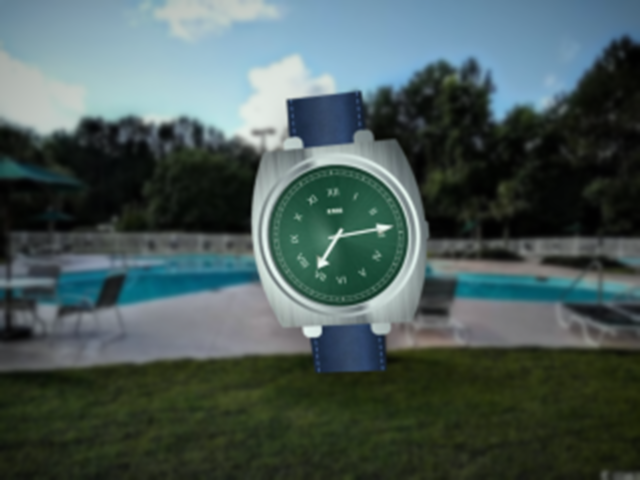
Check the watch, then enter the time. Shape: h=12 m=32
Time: h=7 m=14
